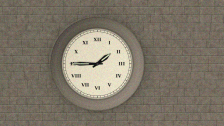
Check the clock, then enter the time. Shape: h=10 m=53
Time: h=1 m=45
